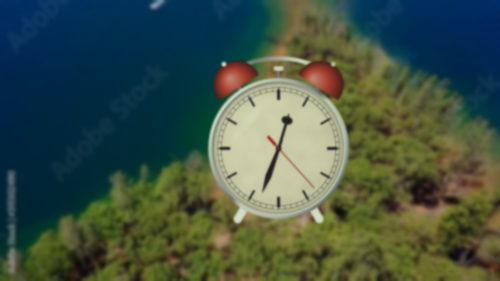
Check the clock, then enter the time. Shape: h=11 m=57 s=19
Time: h=12 m=33 s=23
